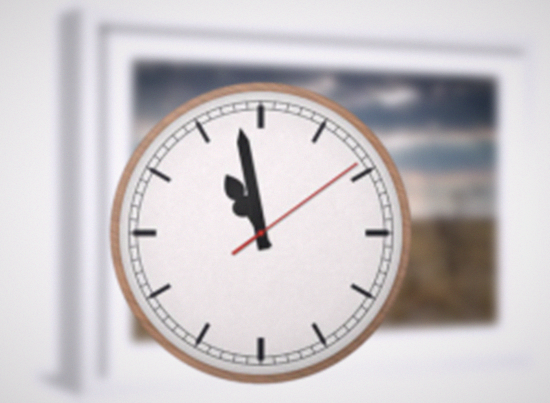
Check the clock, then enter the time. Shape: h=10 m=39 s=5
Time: h=10 m=58 s=9
